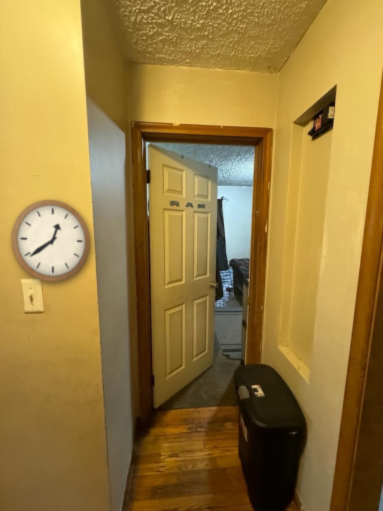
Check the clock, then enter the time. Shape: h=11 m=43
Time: h=12 m=39
